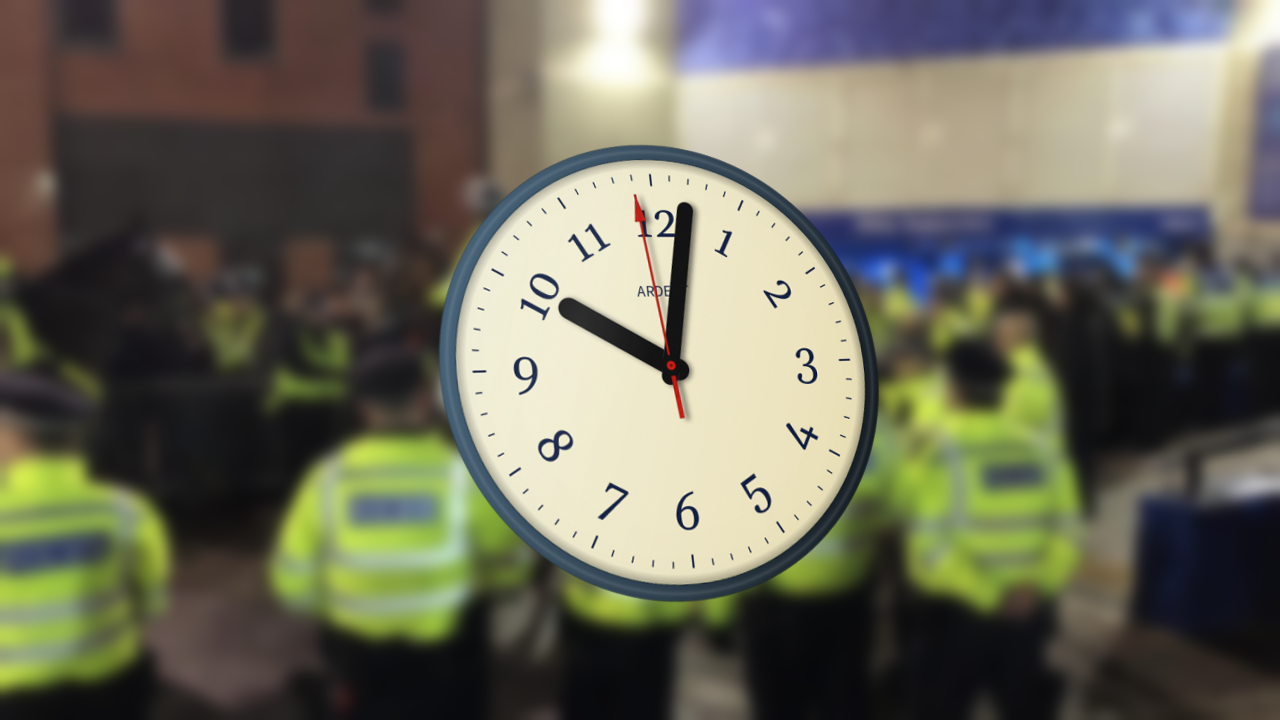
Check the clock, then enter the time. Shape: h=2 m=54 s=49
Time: h=10 m=1 s=59
